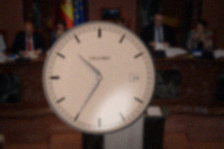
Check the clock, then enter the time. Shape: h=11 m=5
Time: h=10 m=35
